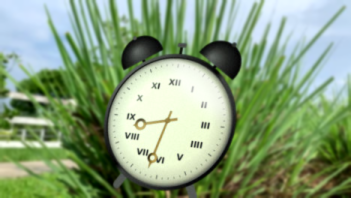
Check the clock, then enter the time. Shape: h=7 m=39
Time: h=8 m=32
